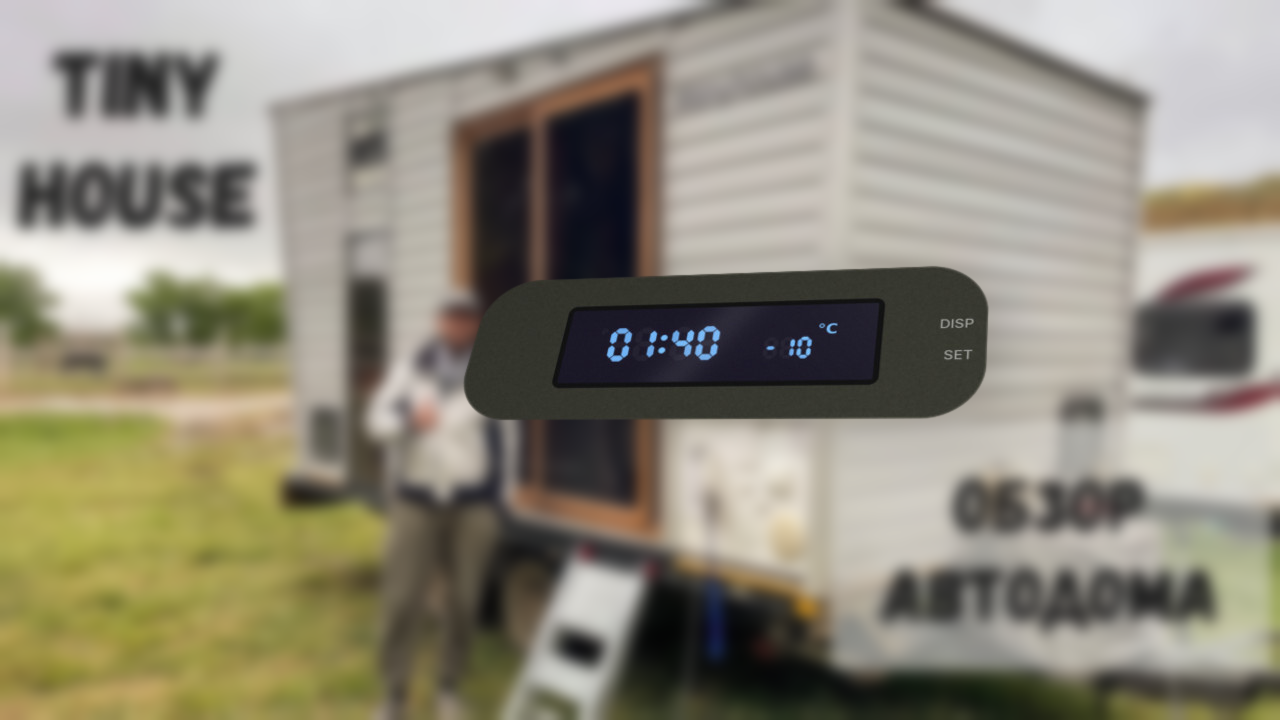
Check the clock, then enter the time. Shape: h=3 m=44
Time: h=1 m=40
